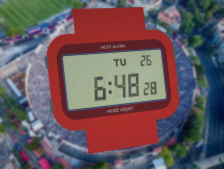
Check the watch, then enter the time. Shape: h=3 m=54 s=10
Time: h=6 m=48 s=28
